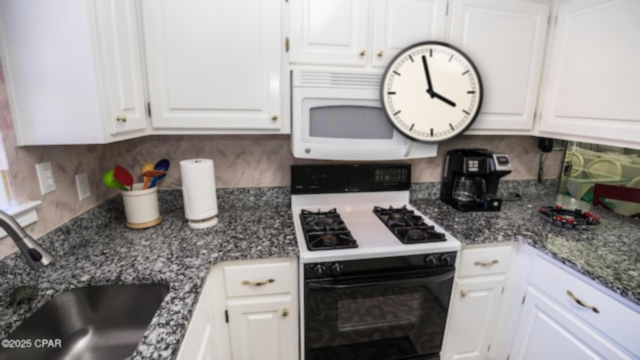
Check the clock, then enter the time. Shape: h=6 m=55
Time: h=3 m=58
